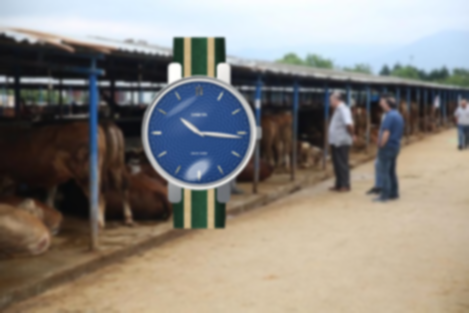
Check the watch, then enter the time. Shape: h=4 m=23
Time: h=10 m=16
